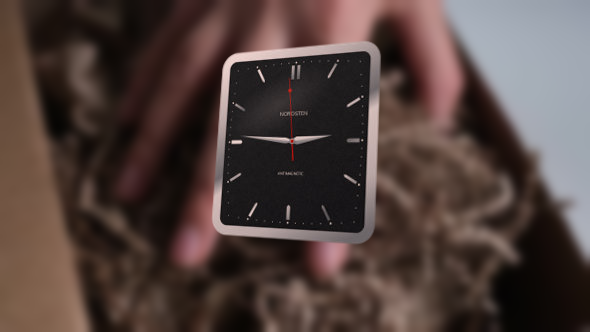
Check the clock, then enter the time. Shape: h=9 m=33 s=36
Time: h=2 m=45 s=59
